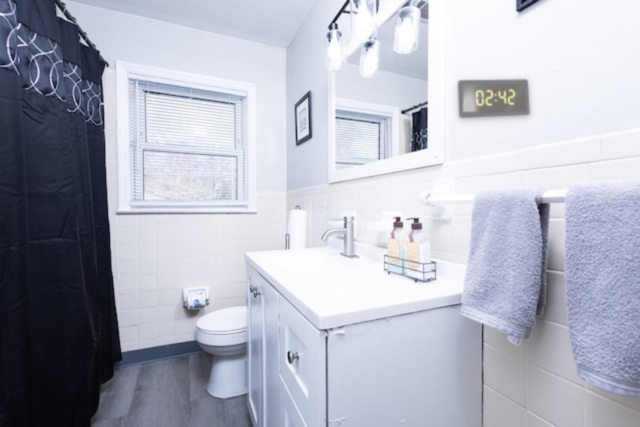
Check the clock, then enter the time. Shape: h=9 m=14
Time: h=2 m=42
